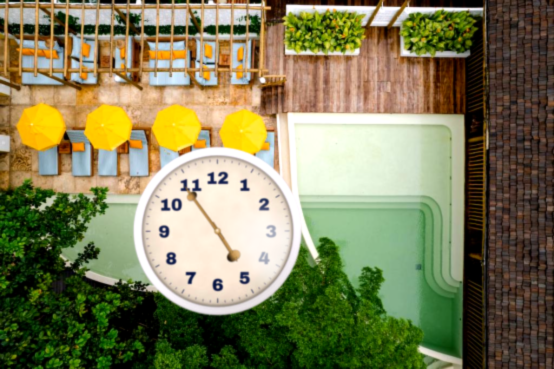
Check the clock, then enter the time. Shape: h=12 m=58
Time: h=4 m=54
